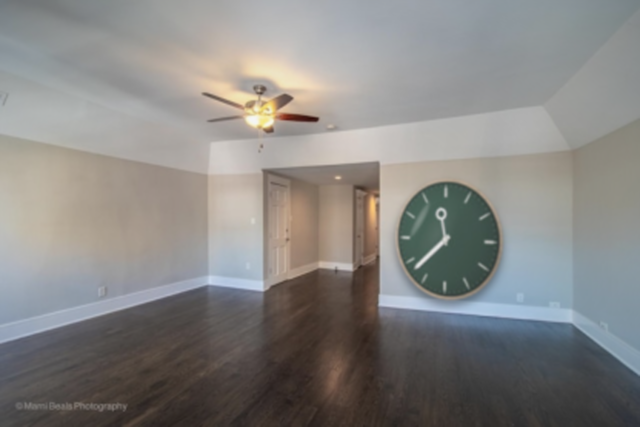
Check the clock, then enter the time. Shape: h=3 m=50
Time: h=11 m=38
